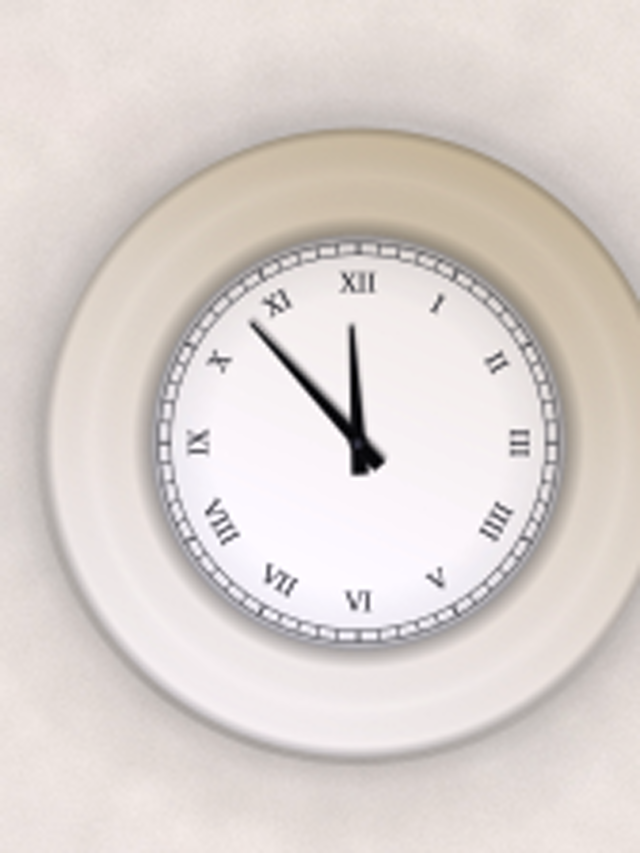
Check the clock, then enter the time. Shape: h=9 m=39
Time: h=11 m=53
